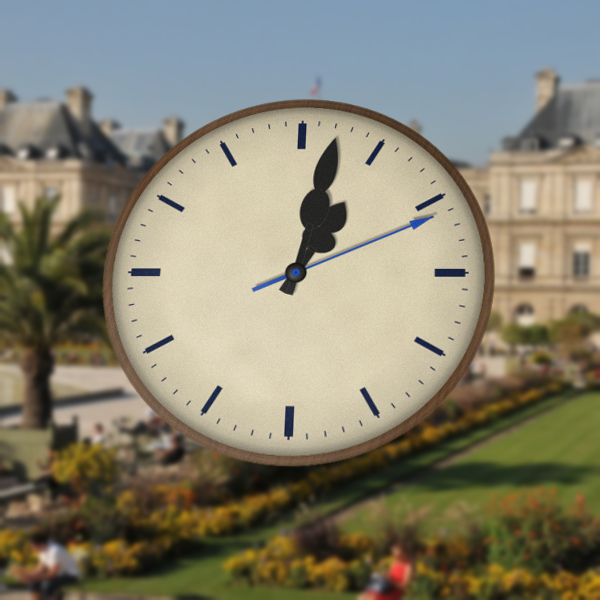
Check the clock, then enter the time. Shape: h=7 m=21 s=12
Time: h=1 m=2 s=11
